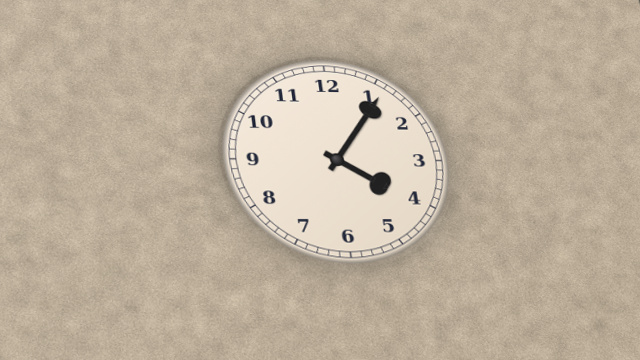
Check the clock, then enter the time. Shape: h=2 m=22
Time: h=4 m=6
